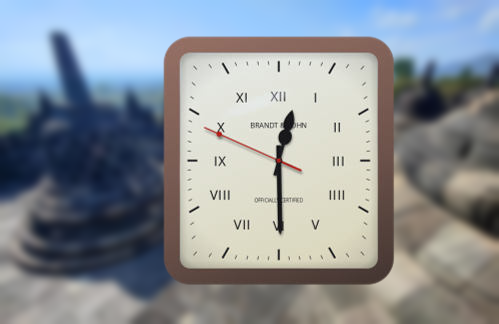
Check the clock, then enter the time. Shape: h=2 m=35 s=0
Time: h=12 m=29 s=49
